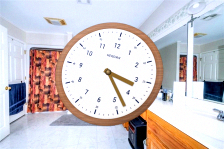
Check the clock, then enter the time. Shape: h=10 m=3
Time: h=3 m=23
